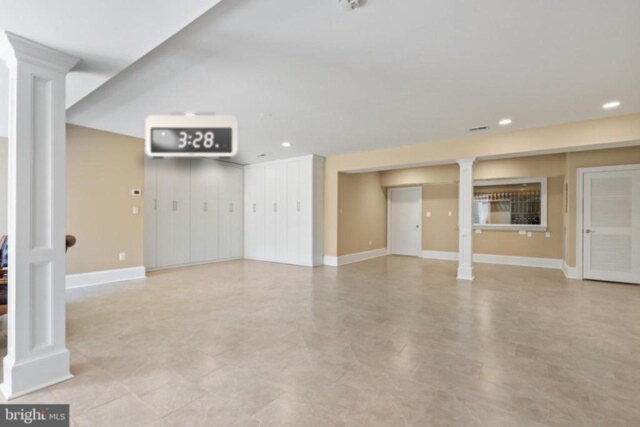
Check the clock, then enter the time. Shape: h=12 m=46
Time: h=3 m=28
